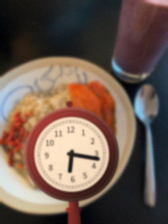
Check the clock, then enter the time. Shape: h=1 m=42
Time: h=6 m=17
